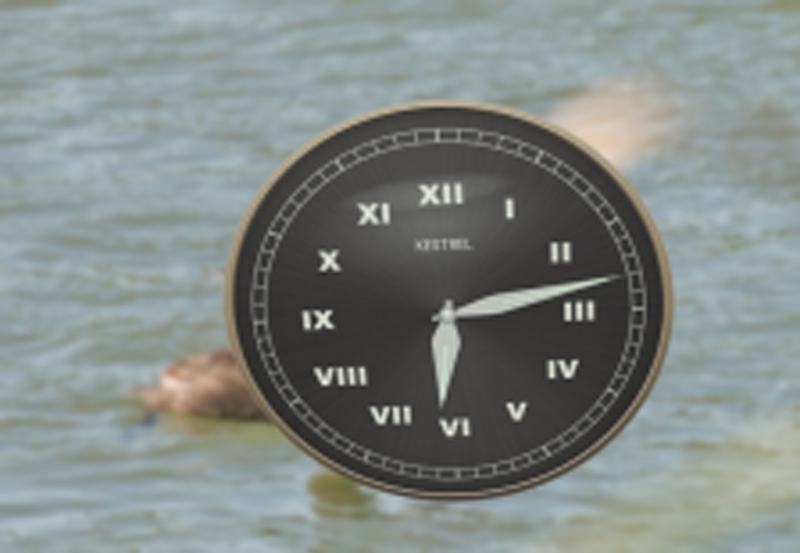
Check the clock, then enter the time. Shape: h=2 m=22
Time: h=6 m=13
